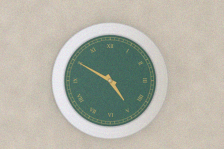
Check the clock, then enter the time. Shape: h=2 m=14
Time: h=4 m=50
